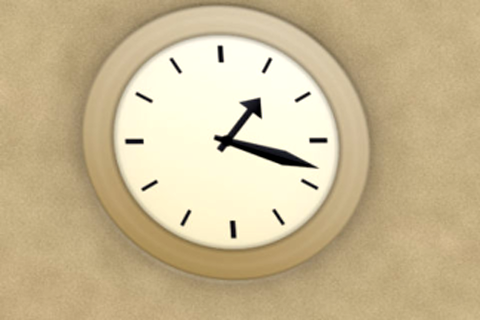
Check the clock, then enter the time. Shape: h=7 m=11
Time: h=1 m=18
